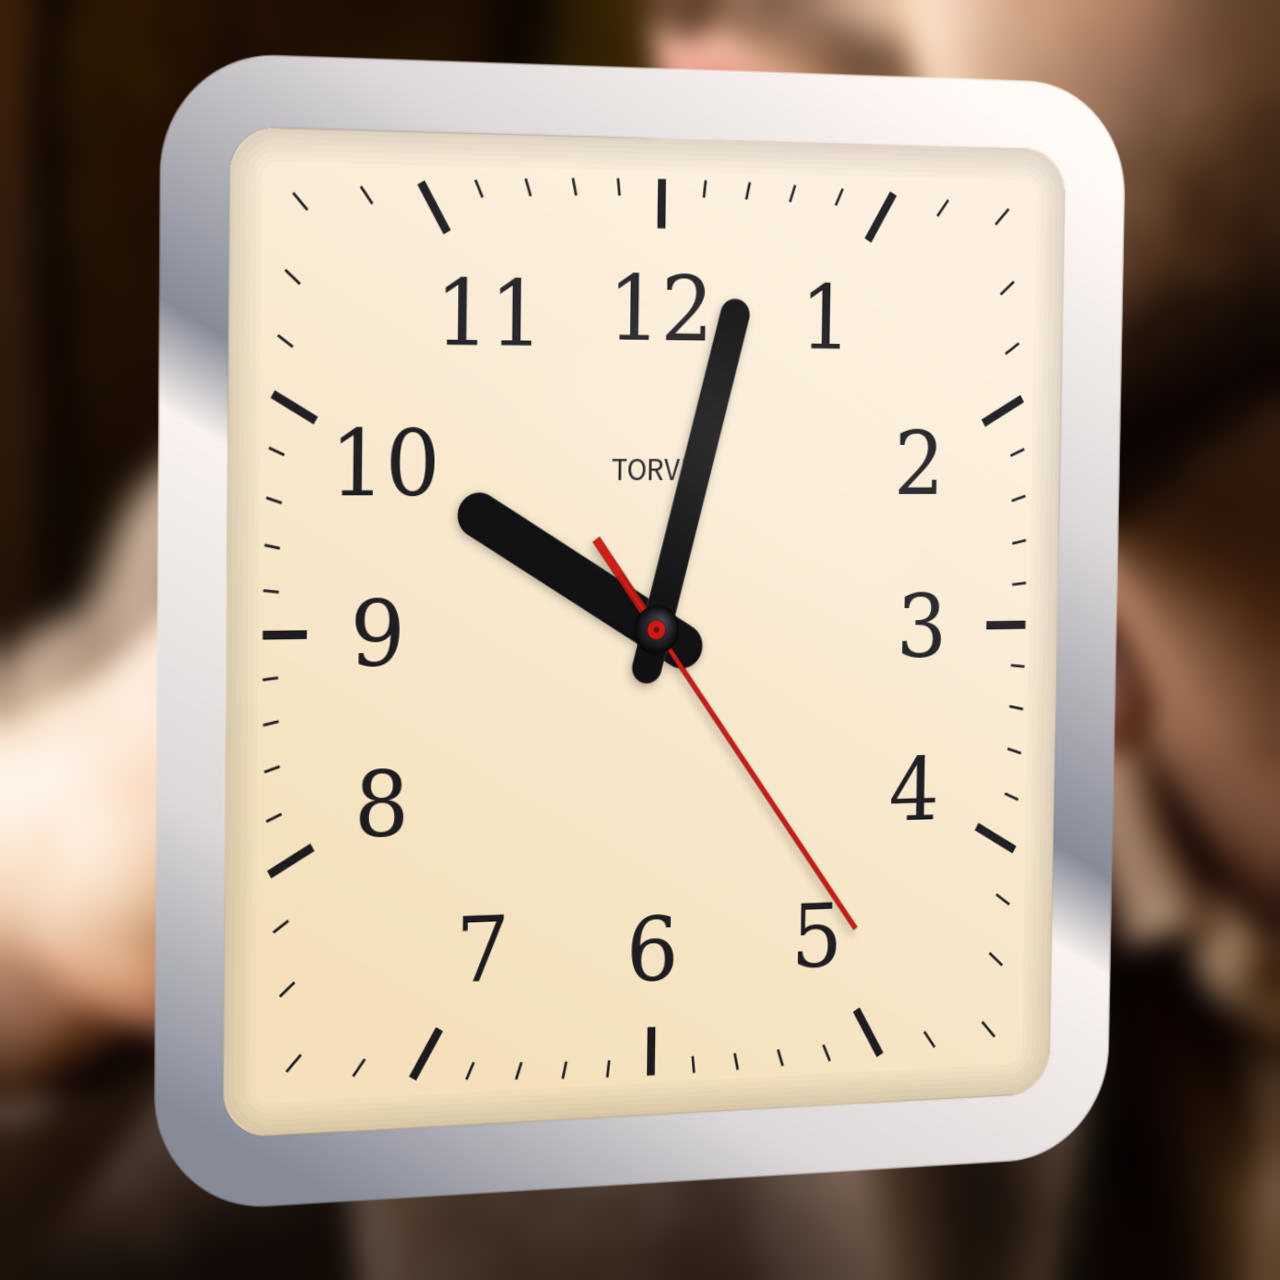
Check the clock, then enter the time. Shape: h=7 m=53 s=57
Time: h=10 m=2 s=24
